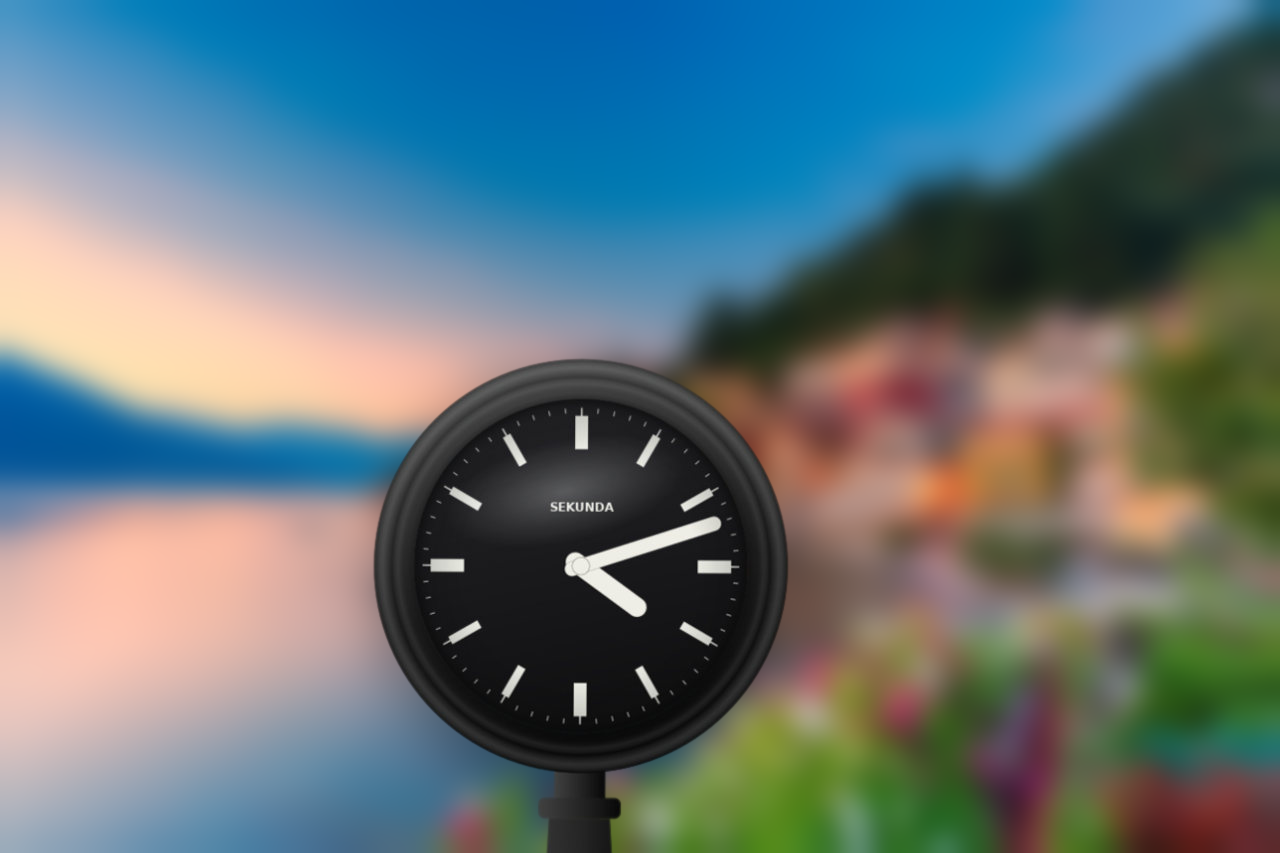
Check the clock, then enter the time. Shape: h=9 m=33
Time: h=4 m=12
